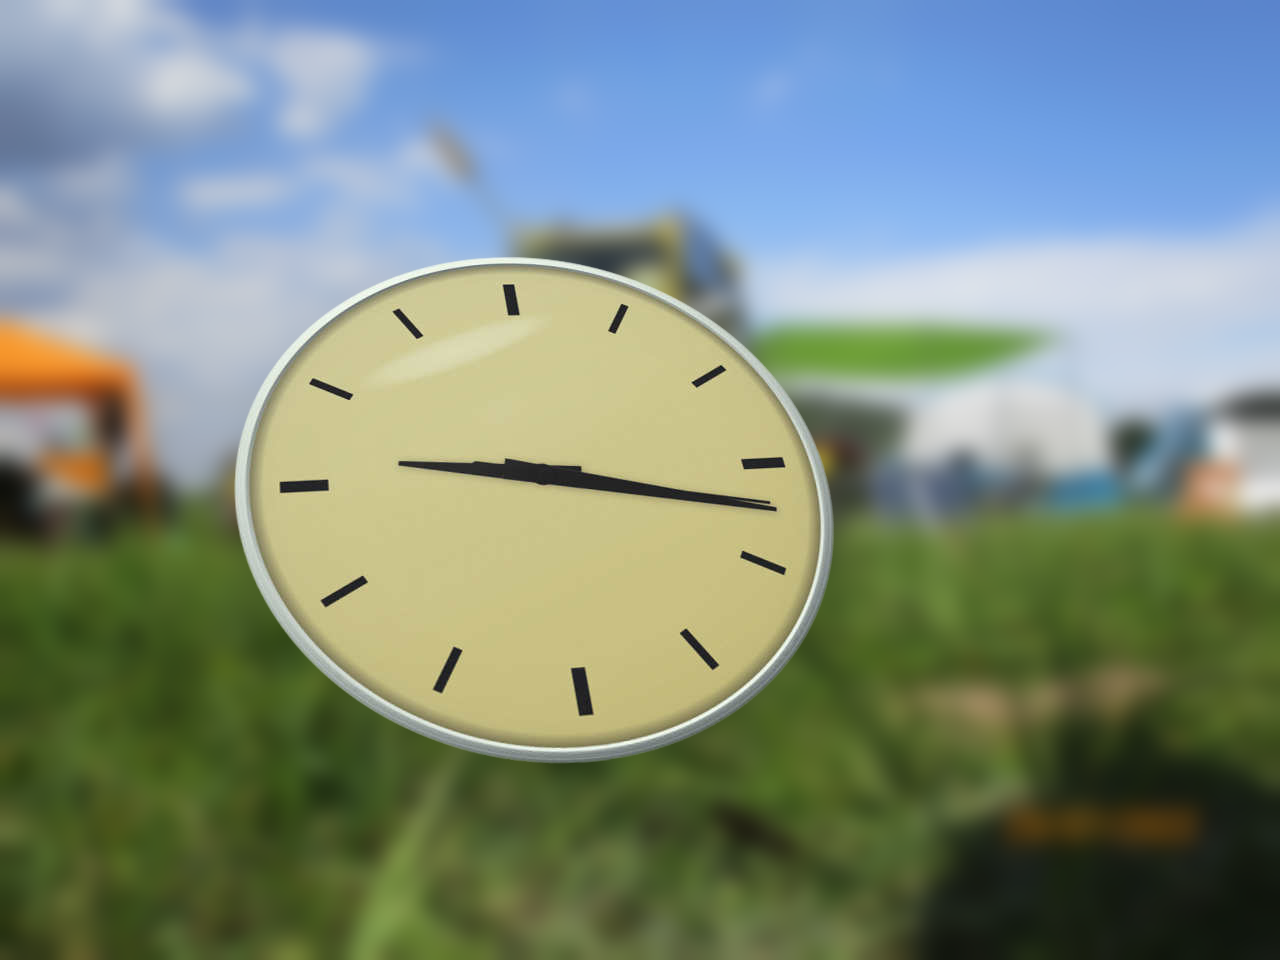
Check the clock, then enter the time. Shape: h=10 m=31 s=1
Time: h=9 m=17 s=17
